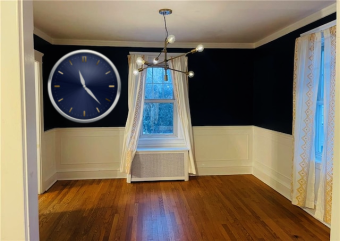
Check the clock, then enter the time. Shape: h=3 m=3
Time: h=11 m=23
